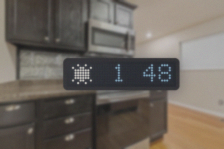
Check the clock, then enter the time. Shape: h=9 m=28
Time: h=1 m=48
